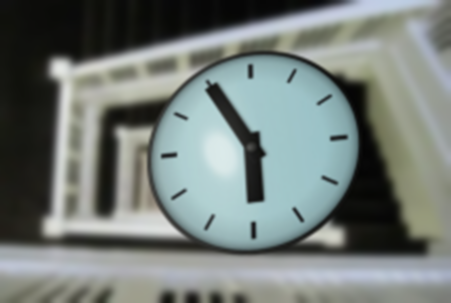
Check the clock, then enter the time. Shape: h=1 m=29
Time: h=5 m=55
